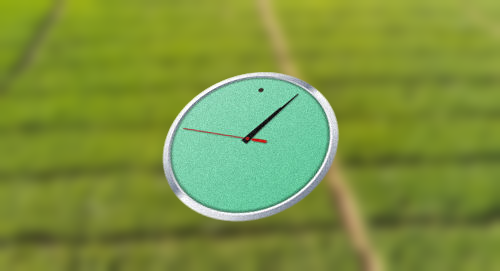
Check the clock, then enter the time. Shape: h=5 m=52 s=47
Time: h=1 m=5 s=46
